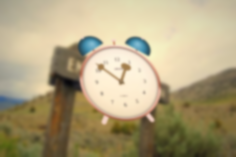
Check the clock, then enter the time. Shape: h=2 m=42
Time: h=12 m=52
